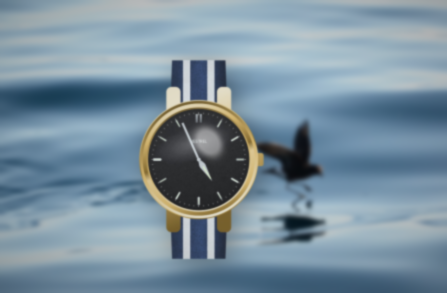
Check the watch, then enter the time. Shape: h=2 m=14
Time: h=4 m=56
